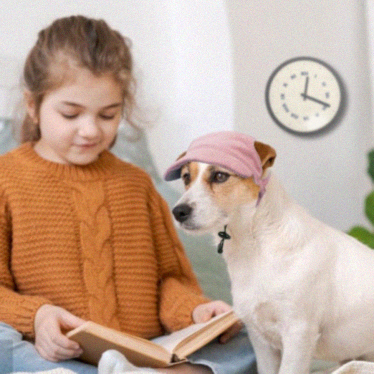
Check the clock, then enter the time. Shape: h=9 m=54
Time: h=12 m=19
